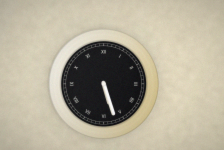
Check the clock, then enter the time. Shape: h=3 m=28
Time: h=5 m=27
